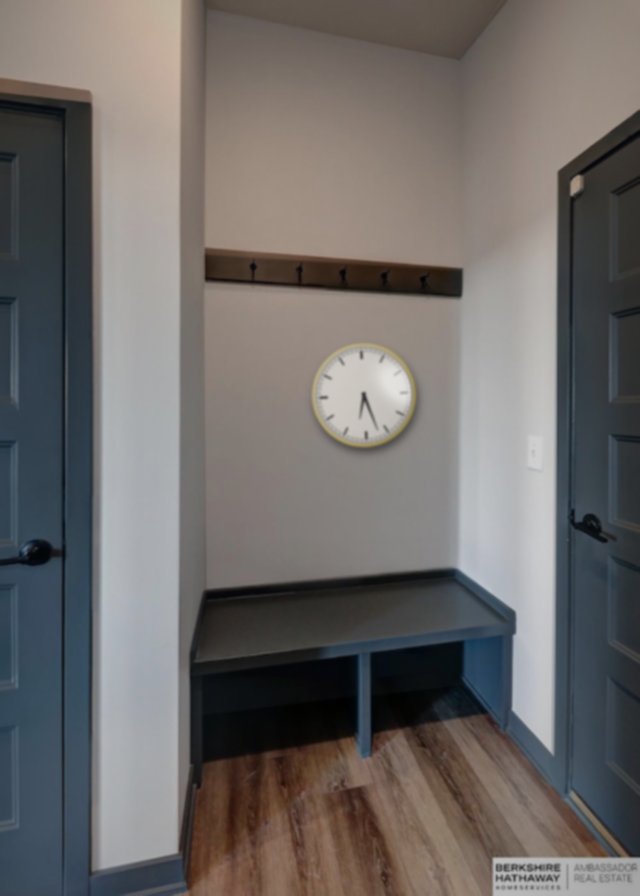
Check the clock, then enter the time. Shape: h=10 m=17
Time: h=6 m=27
